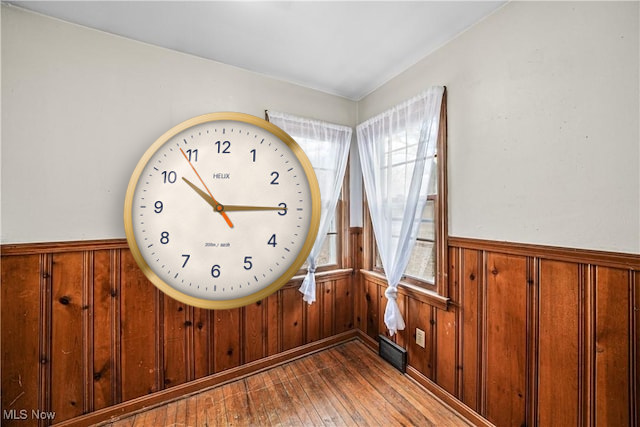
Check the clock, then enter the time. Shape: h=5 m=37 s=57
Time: h=10 m=14 s=54
